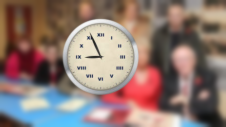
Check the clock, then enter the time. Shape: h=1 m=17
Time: h=8 m=56
